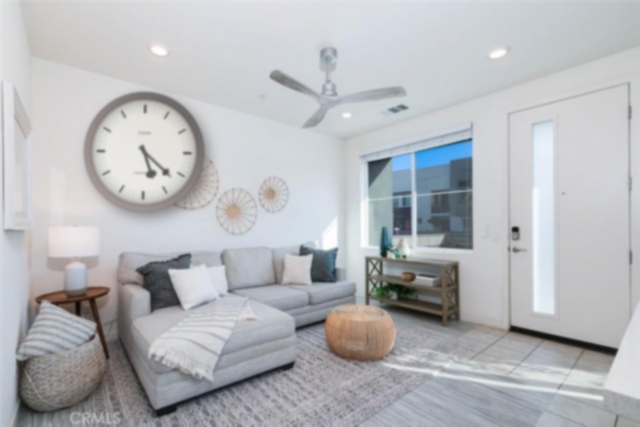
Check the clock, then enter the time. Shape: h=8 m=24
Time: h=5 m=22
